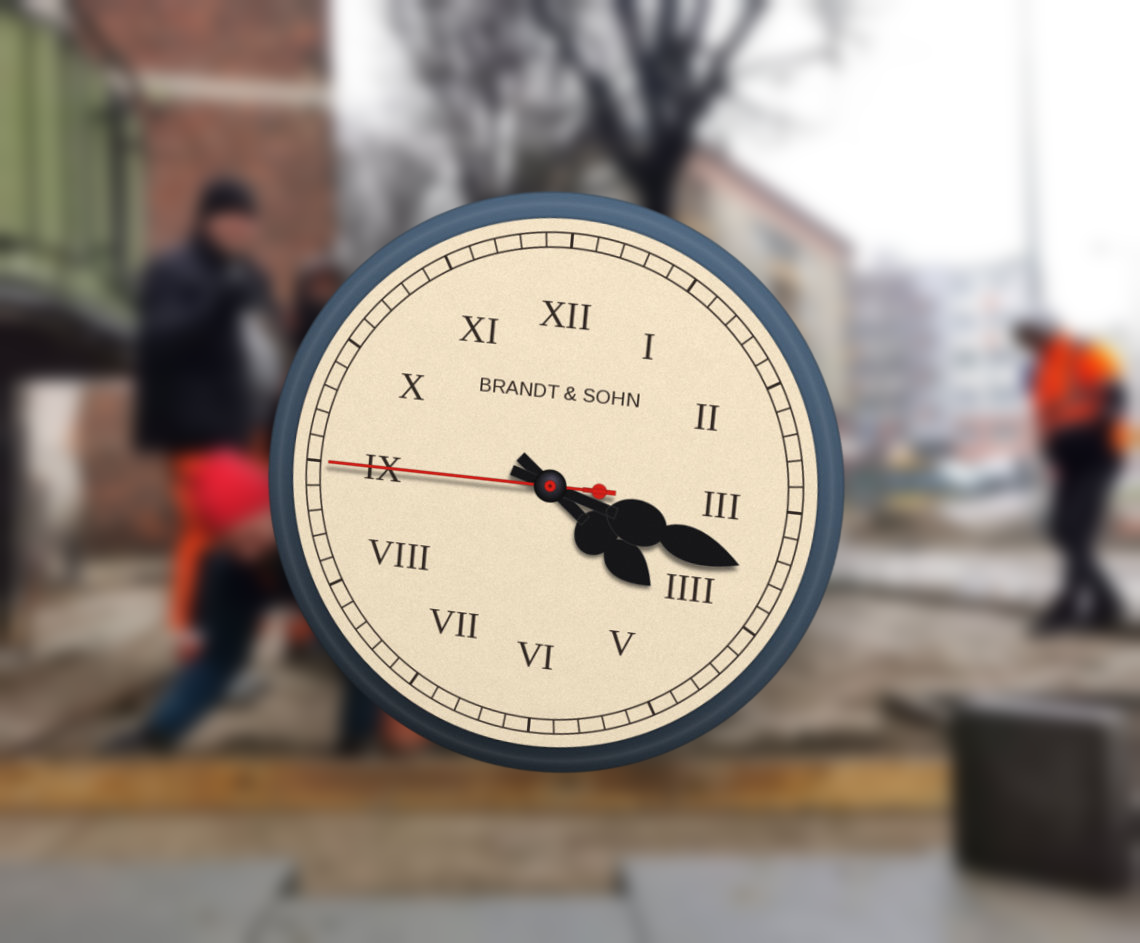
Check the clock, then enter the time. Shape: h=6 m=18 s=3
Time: h=4 m=17 s=45
